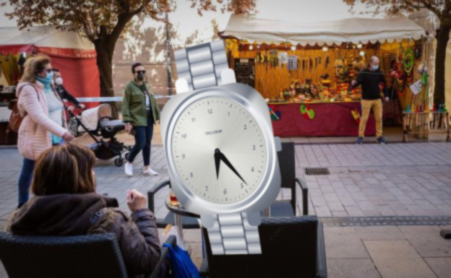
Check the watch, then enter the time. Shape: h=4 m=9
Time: h=6 m=24
